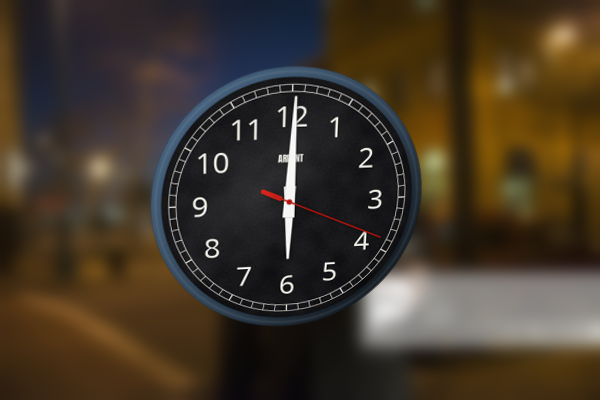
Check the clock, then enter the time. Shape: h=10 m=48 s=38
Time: h=6 m=0 s=19
